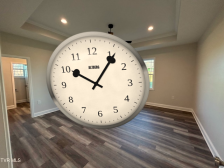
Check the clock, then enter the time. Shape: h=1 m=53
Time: h=10 m=6
